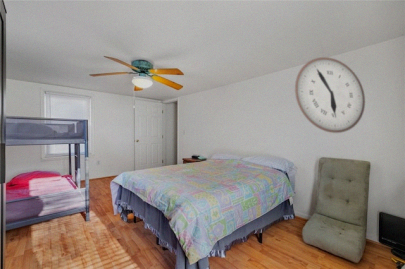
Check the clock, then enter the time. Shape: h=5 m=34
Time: h=5 m=55
